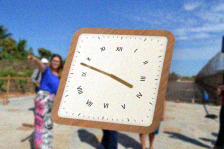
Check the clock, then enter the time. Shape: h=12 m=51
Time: h=3 m=48
